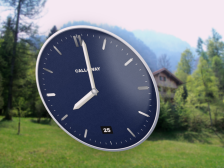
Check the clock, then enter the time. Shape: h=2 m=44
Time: h=8 m=1
